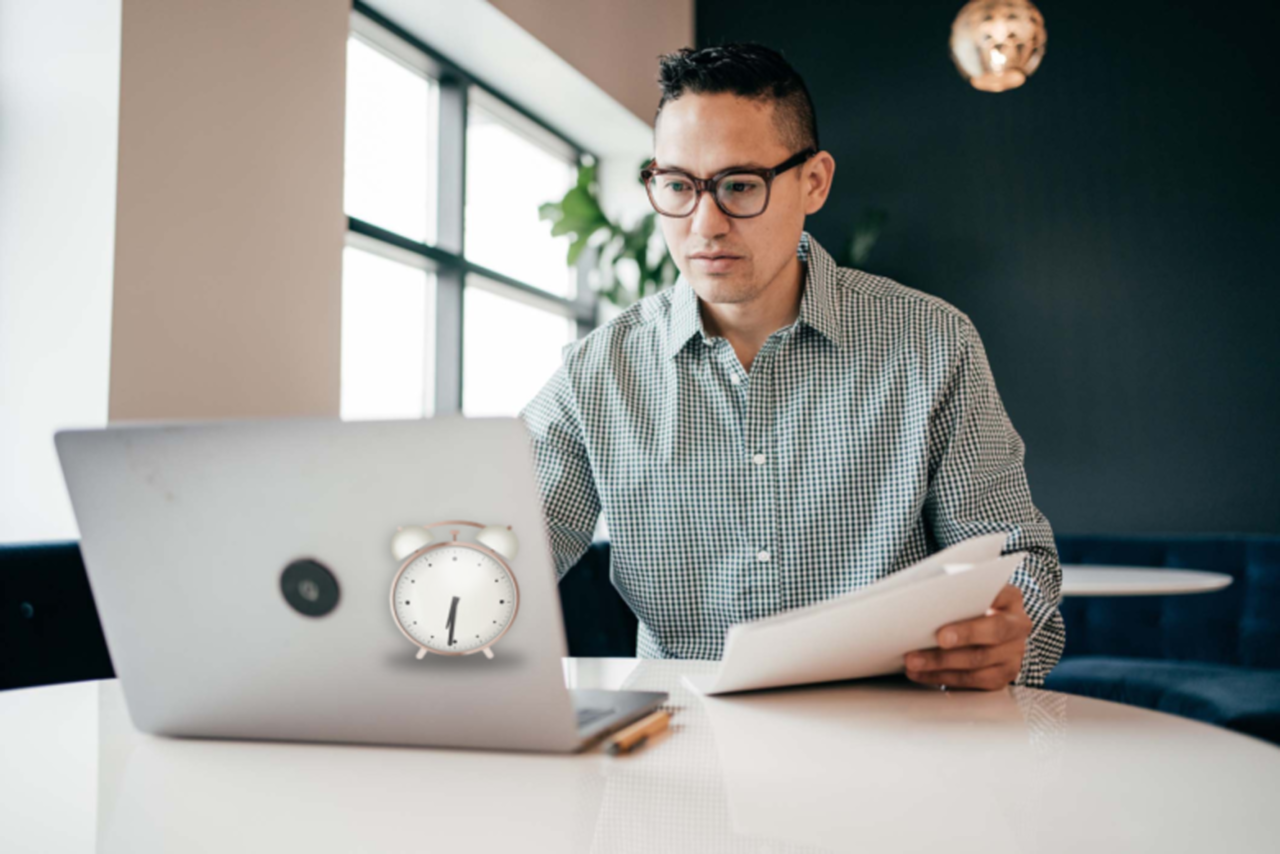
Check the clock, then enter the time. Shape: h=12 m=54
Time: h=6 m=31
